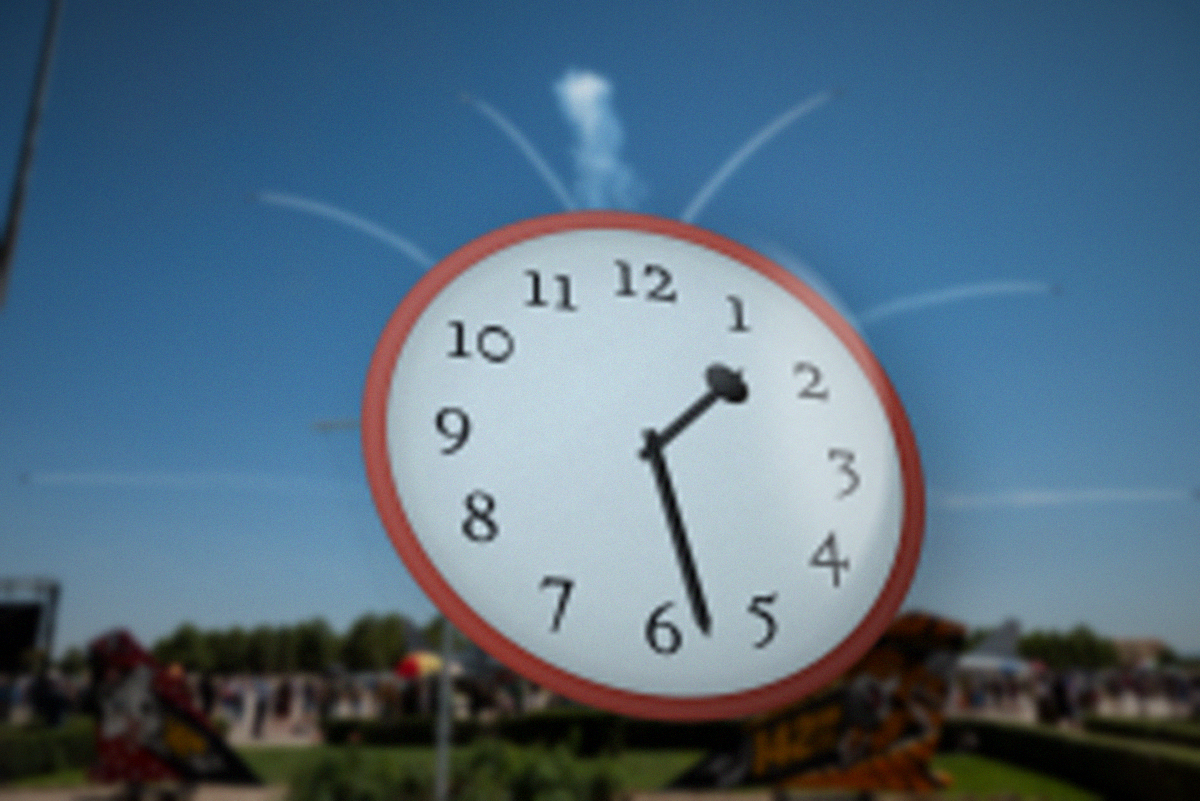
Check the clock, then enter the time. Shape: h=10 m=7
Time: h=1 m=28
